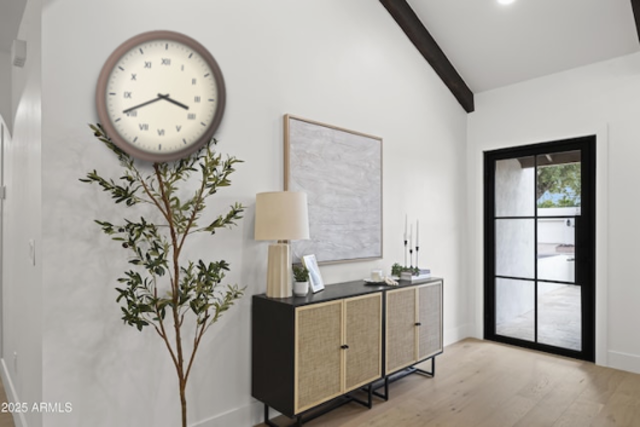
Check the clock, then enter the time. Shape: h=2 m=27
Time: h=3 m=41
